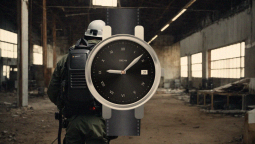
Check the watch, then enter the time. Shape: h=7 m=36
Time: h=9 m=8
